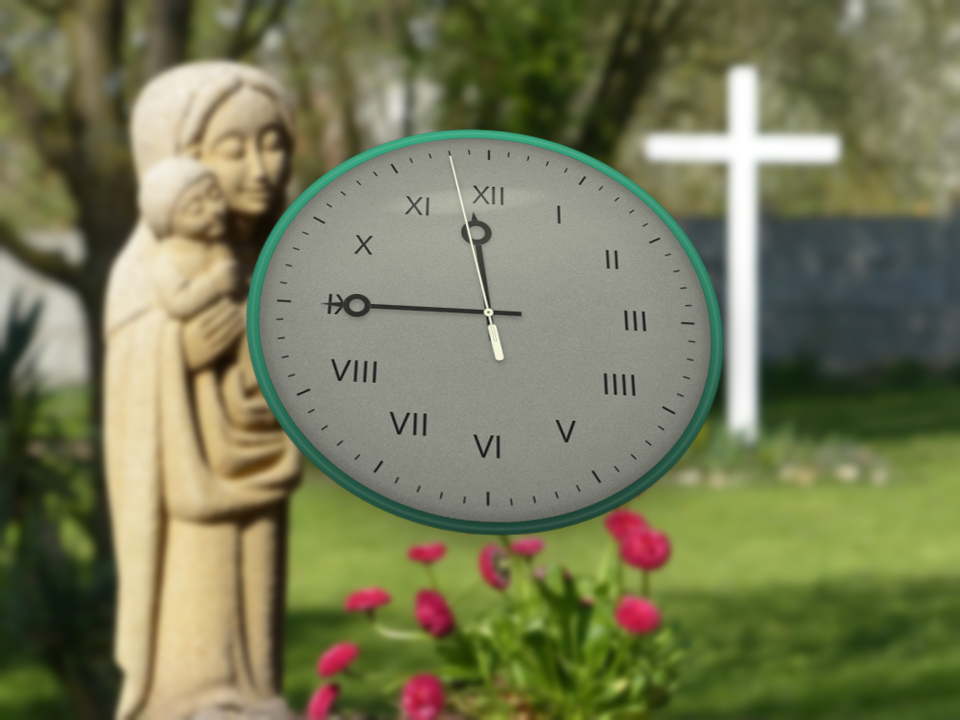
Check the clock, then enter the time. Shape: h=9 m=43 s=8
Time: h=11 m=44 s=58
